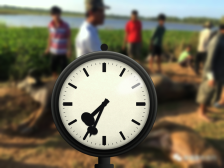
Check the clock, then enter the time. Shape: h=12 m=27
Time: h=7 m=34
